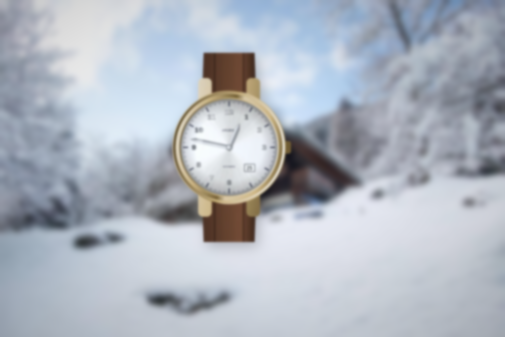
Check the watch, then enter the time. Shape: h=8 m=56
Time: h=12 m=47
